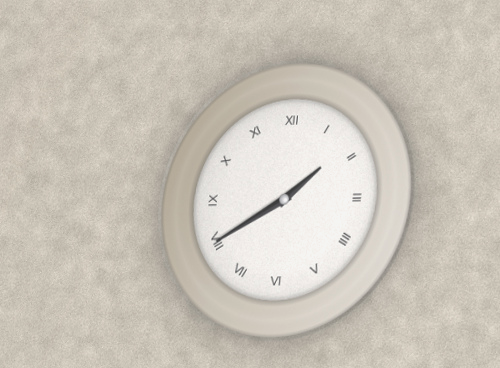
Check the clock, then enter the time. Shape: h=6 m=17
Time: h=1 m=40
